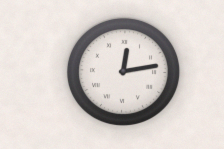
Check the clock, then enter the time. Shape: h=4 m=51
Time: h=12 m=13
